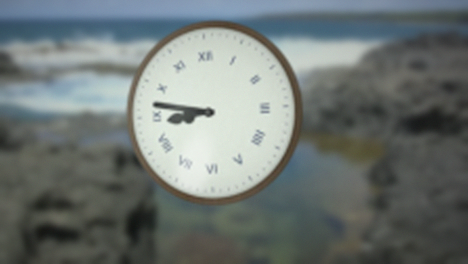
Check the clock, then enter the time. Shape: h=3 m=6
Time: h=8 m=47
